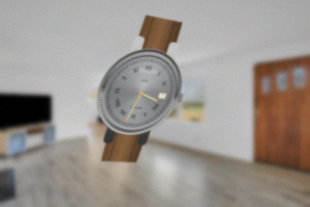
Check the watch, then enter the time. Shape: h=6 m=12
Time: h=3 m=32
